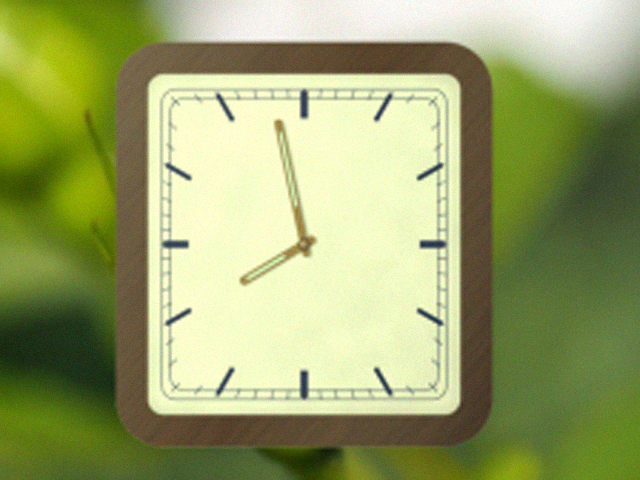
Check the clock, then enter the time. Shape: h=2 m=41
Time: h=7 m=58
